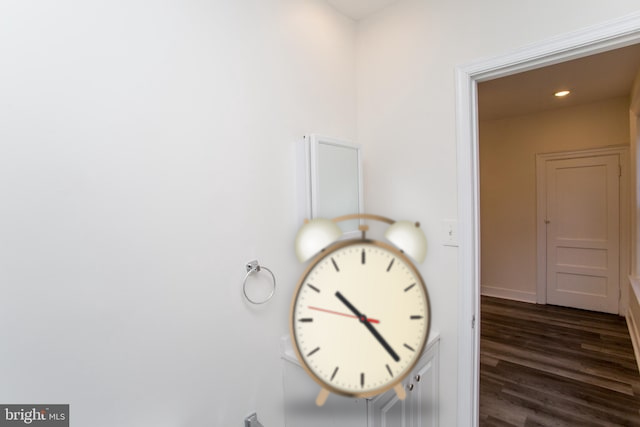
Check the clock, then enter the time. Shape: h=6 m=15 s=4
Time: h=10 m=22 s=47
